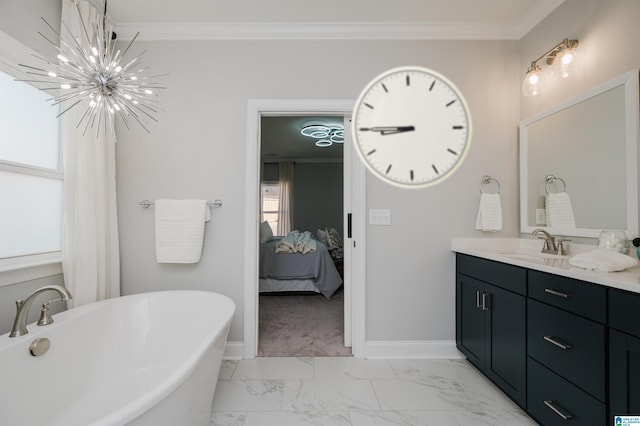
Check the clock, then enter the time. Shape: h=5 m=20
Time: h=8 m=45
